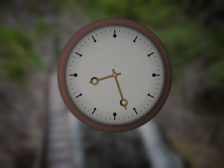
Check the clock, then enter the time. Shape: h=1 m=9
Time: h=8 m=27
